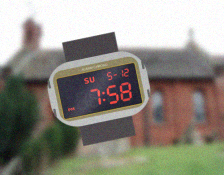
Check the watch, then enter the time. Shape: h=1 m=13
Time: h=7 m=58
